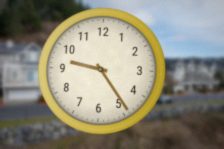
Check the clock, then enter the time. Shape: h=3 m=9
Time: h=9 m=24
